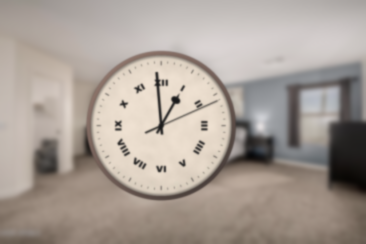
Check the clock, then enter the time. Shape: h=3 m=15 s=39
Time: h=12 m=59 s=11
